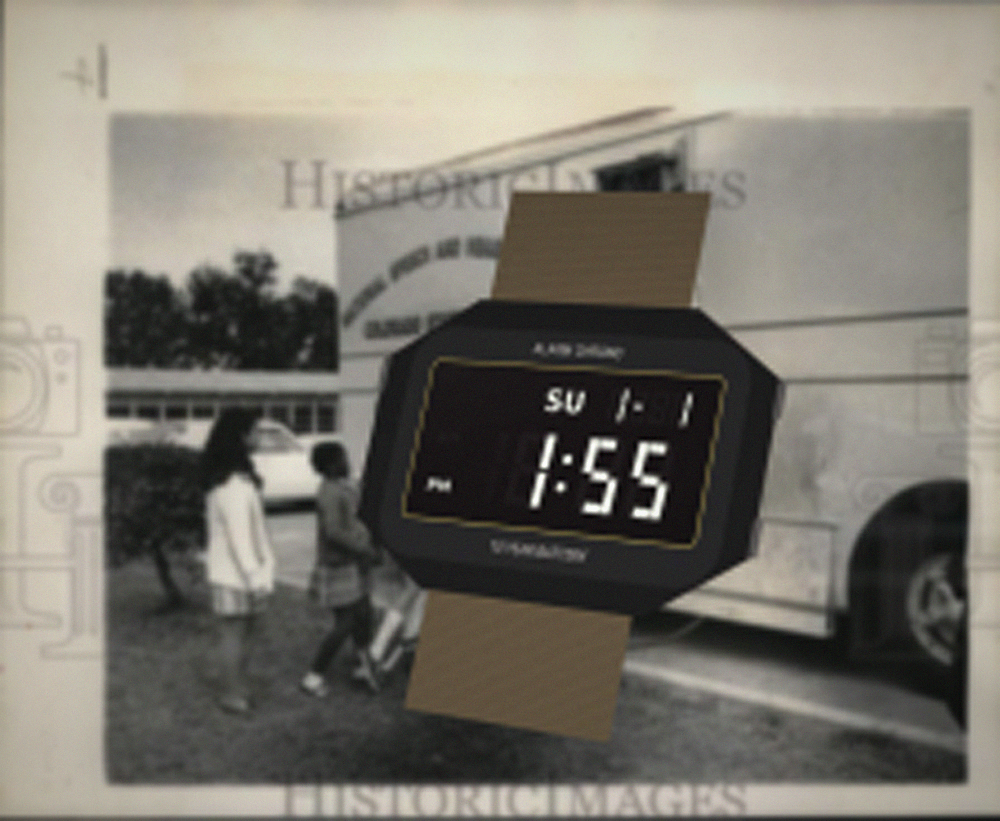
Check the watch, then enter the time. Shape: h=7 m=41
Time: h=1 m=55
